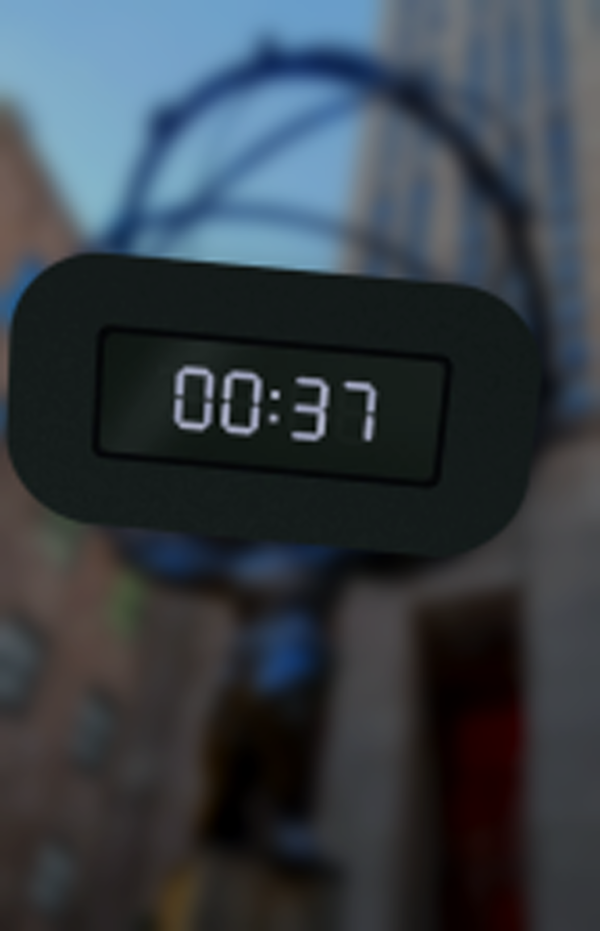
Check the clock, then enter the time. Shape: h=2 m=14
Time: h=0 m=37
